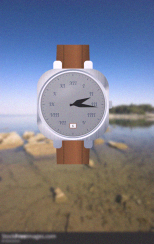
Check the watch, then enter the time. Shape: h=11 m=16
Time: h=2 m=16
